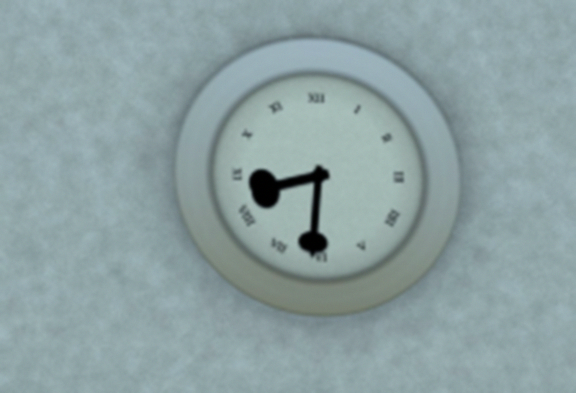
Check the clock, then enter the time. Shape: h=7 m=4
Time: h=8 m=31
